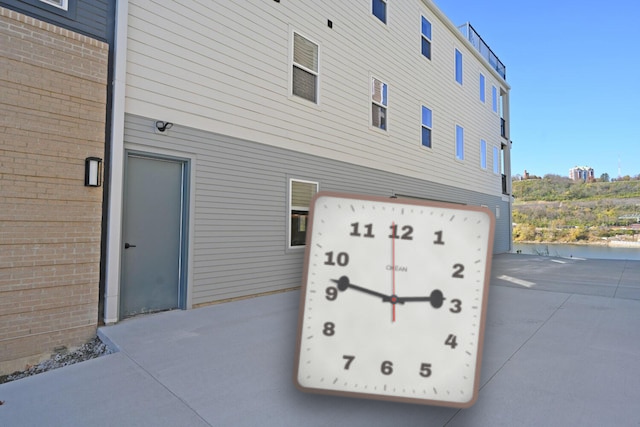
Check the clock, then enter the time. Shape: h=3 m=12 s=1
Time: h=2 m=46 s=59
